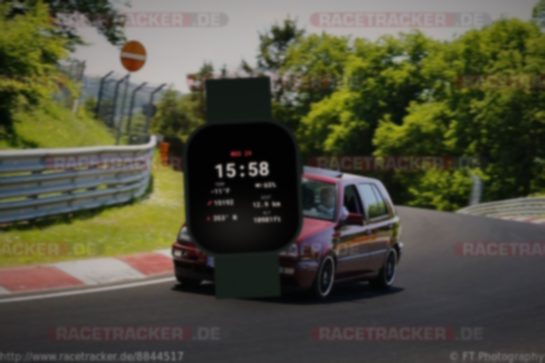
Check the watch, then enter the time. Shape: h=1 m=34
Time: h=15 m=58
